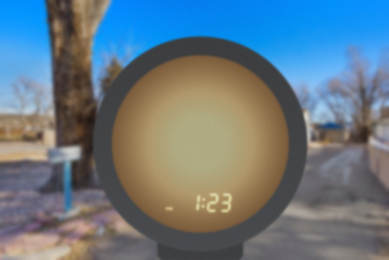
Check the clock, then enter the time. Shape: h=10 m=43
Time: h=1 m=23
